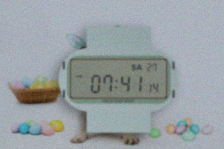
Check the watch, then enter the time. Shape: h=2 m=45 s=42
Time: h=7 m=41 s=14
